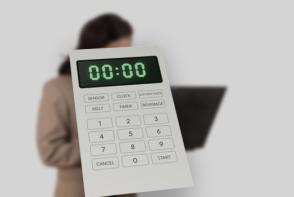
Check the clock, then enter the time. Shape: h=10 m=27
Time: h=0 m=0
